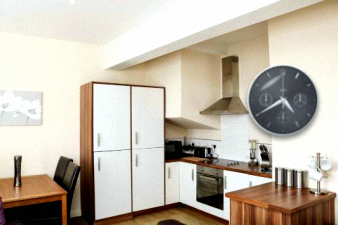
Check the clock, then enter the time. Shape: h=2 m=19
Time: h=4 m=40
